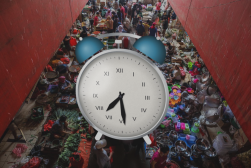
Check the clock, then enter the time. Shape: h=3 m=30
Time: h=7 m=29
